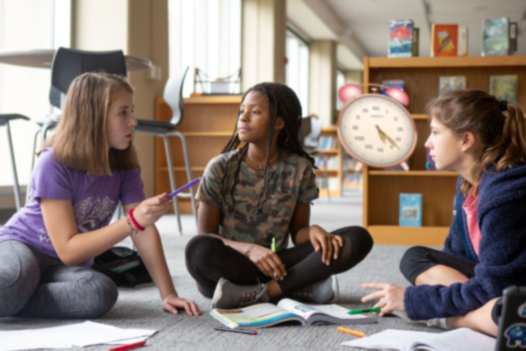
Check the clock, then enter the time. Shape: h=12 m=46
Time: h=5 m=23
